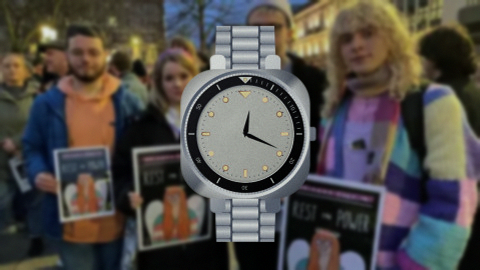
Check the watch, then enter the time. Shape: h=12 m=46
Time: h=12 m=19
